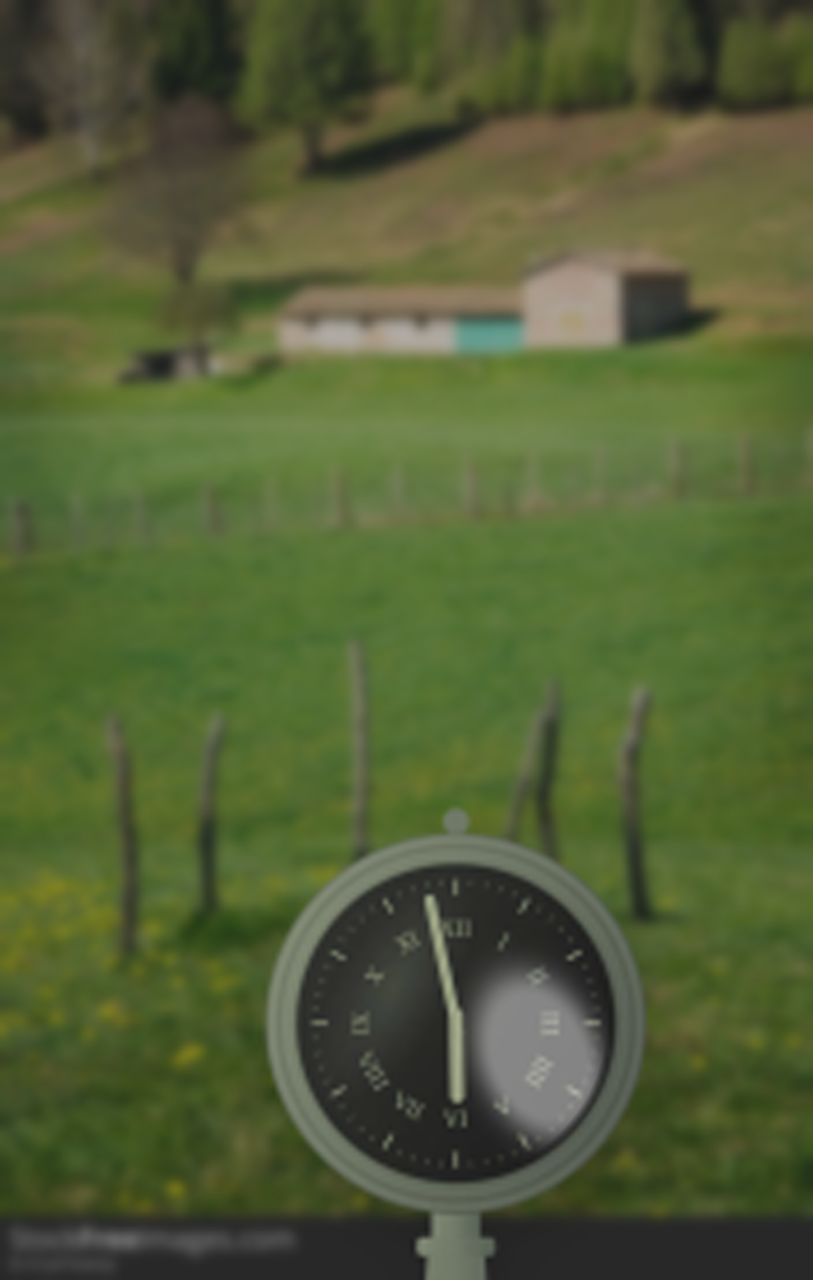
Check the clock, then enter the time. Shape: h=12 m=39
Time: h=5 m=58
